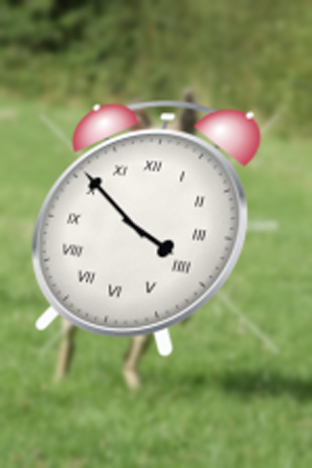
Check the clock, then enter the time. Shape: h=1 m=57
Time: h=3 m=51
